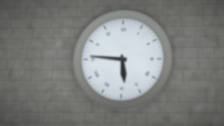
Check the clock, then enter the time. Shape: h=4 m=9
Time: h=5 m=46
